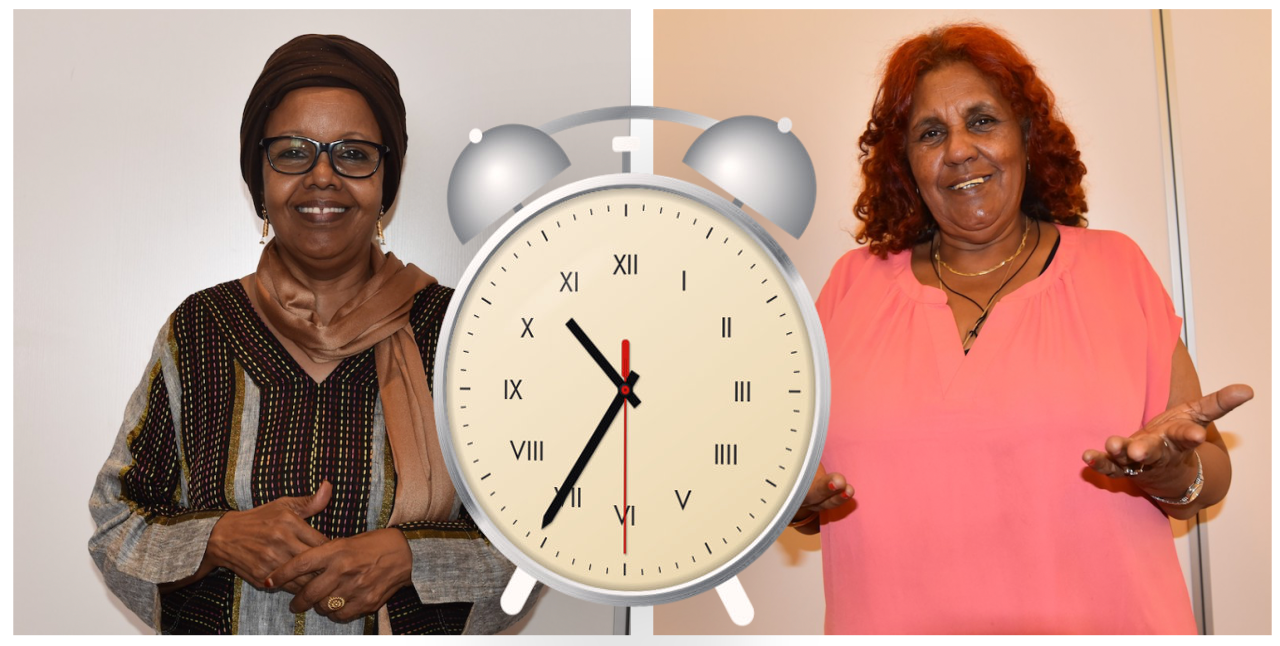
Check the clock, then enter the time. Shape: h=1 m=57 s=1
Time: h=10 m=35 s=30
